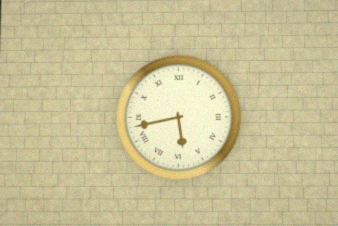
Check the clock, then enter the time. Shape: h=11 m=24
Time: h=5 m=43
